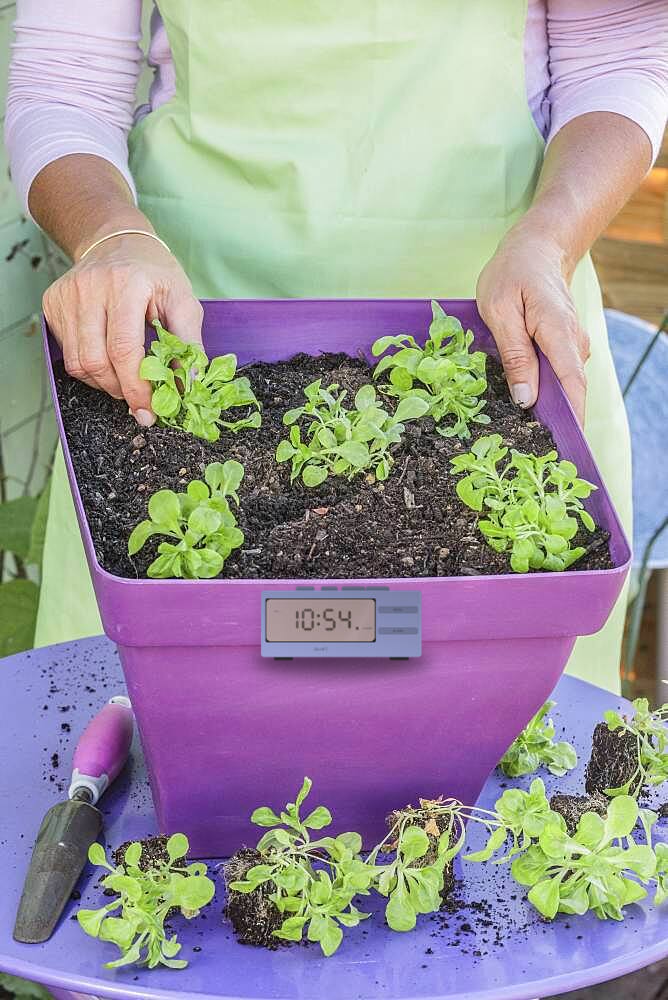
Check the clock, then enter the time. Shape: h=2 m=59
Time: h=10 m=54
